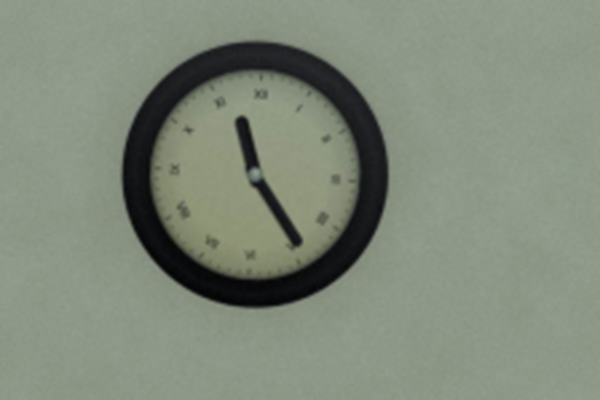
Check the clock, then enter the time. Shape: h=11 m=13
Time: h=11 m=24
